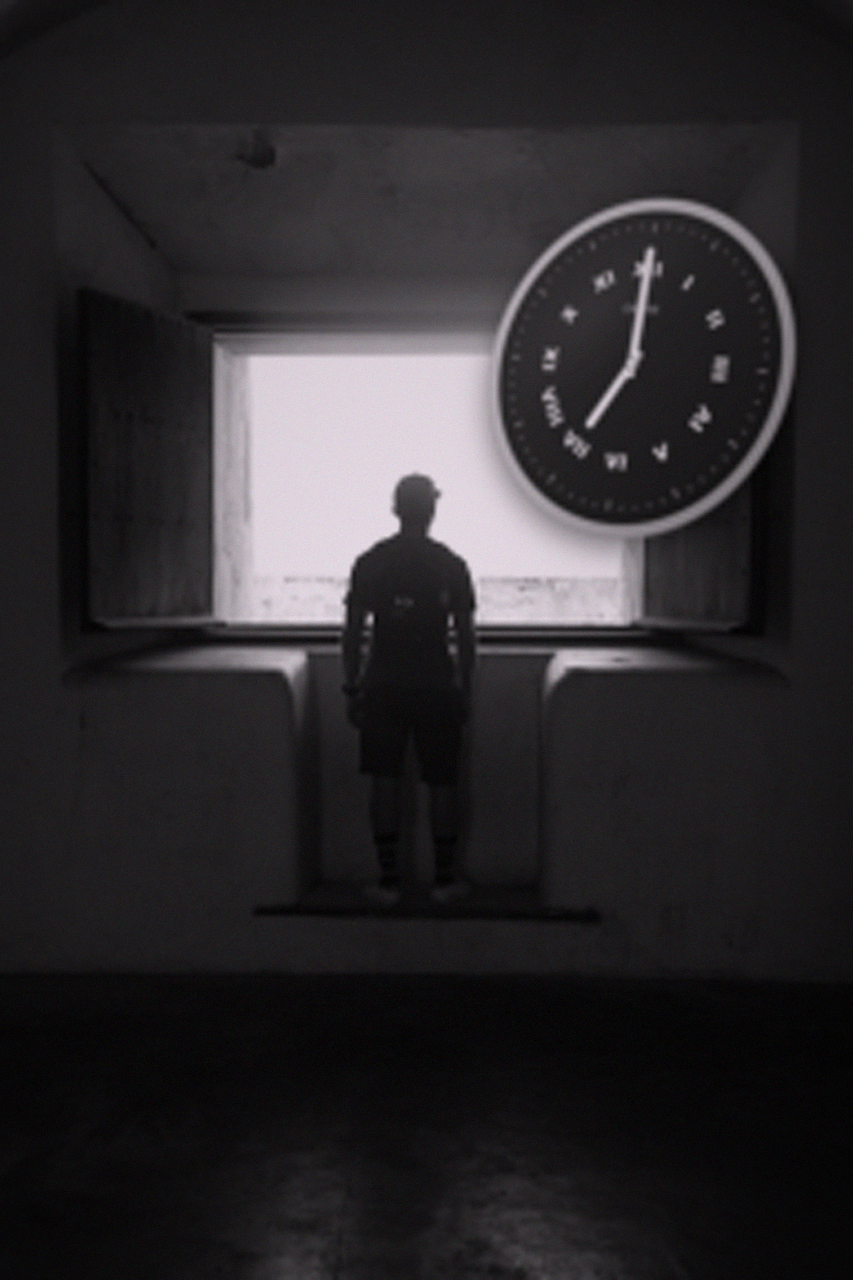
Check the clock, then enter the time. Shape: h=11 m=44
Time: h=7 m=0
